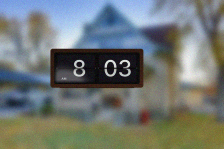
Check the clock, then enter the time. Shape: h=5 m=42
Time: h=8 m=3
